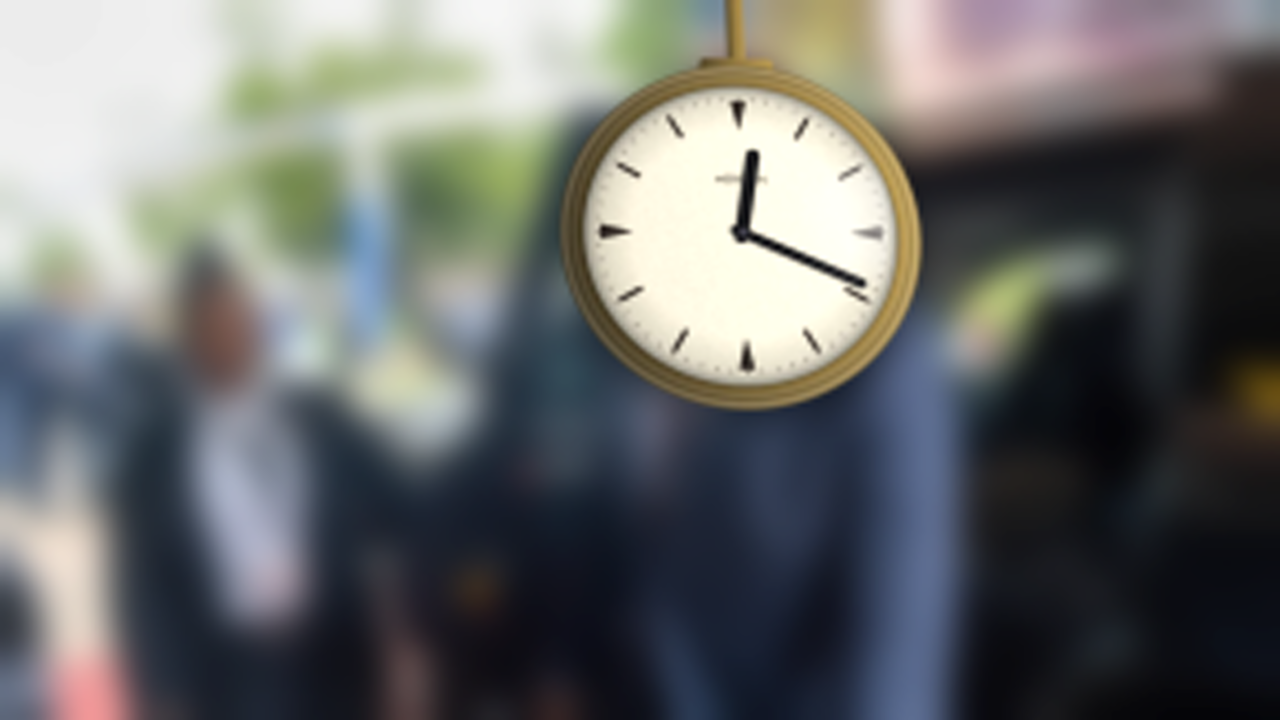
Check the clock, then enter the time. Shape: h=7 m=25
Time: h=12 m=19
